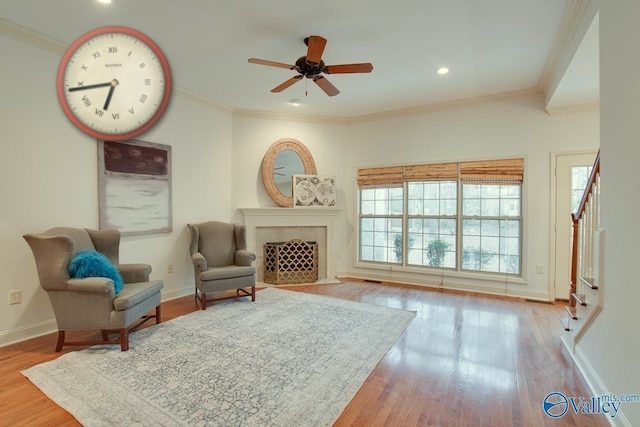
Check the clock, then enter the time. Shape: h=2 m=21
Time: h=6 m=44
